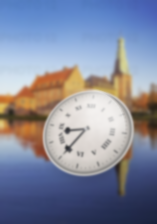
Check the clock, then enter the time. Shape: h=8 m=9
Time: h=8 m=35
